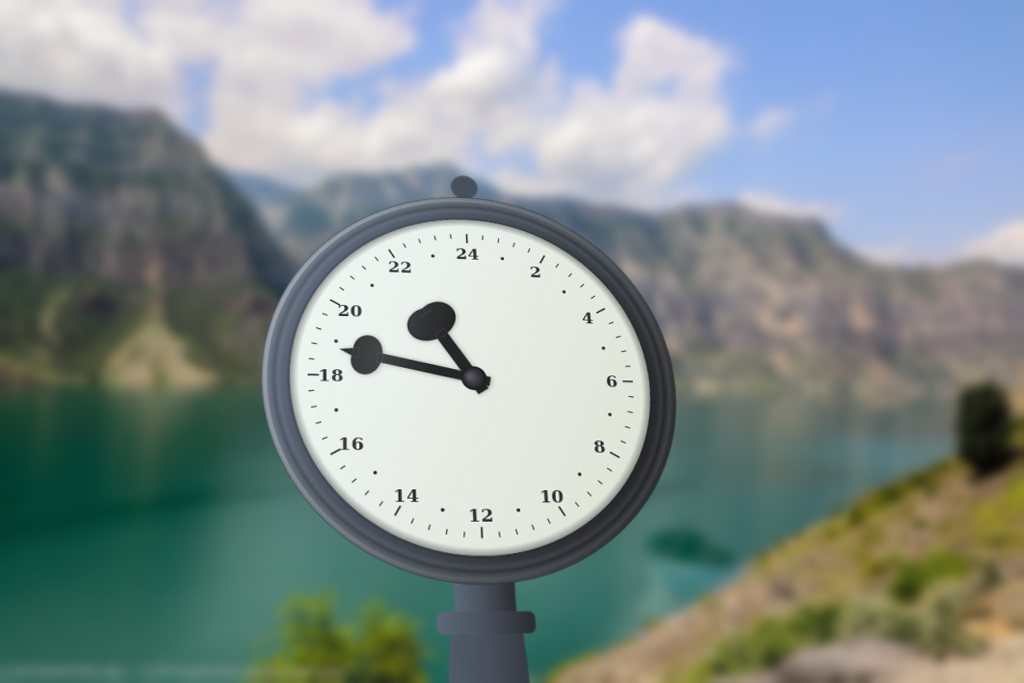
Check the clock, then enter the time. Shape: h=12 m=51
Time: h=21 m=47
